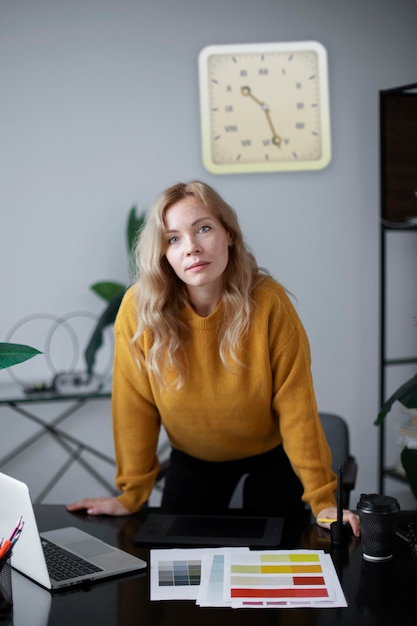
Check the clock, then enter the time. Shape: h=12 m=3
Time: h=10 m=27
